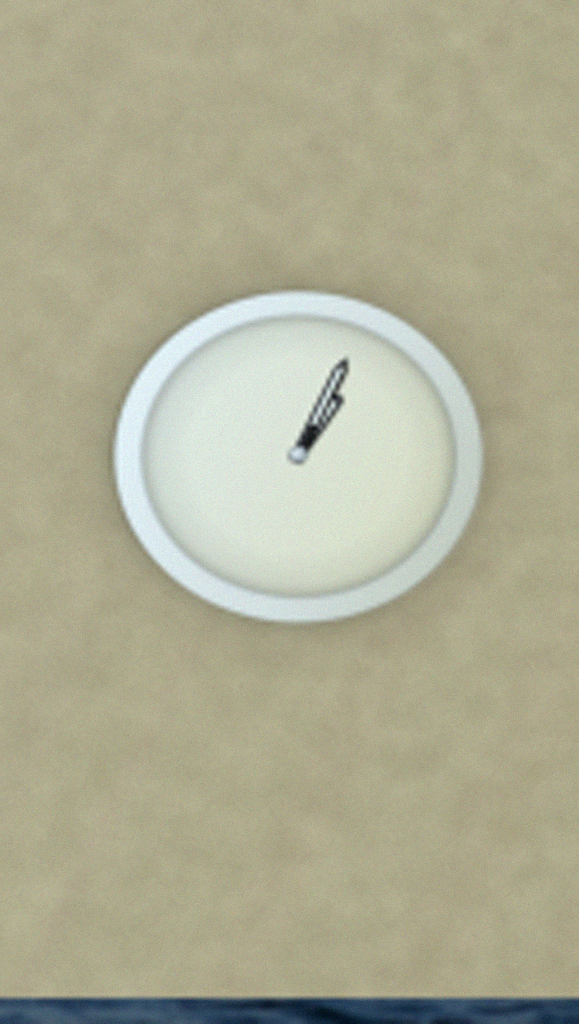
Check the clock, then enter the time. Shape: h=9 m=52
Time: h=1 m=4
